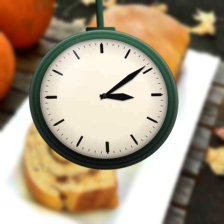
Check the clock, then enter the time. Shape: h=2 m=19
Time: h=3 m=9
